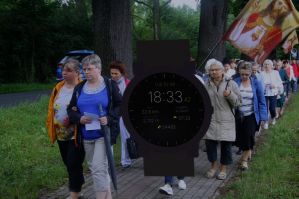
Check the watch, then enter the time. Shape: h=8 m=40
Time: h=18 m=33
